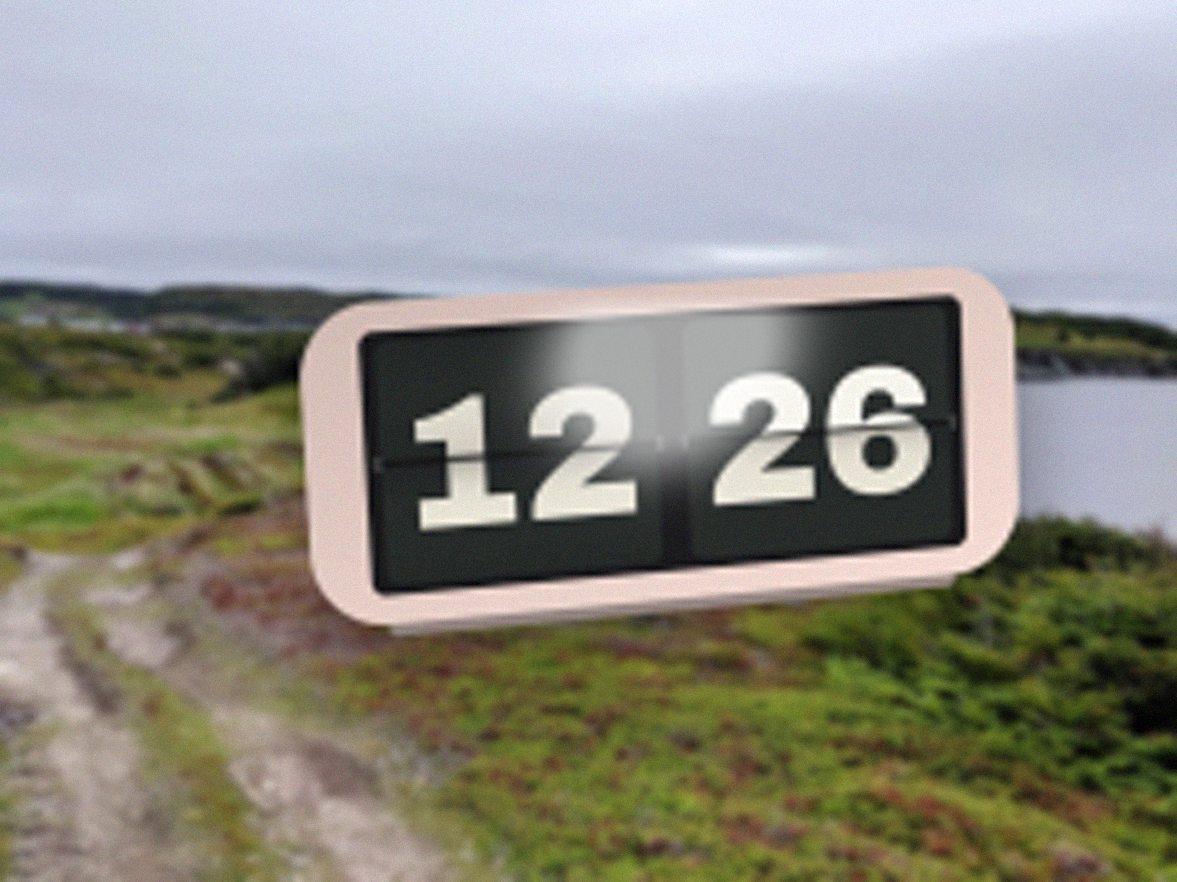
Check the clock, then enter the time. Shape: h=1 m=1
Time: h=12 m=26
